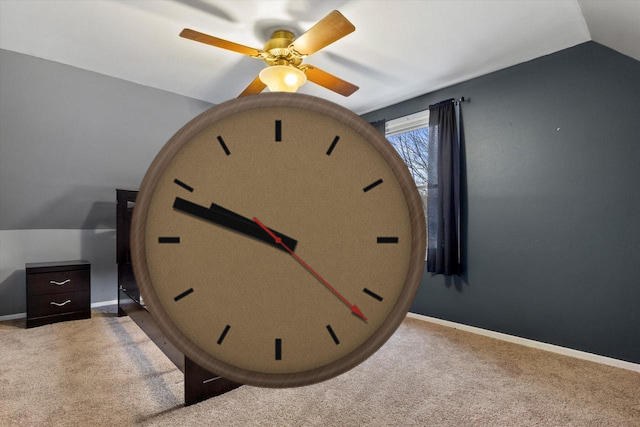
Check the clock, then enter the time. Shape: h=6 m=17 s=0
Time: h=9 m=48 s=22
